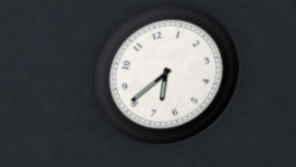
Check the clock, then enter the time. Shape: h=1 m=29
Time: h=6 m=41
